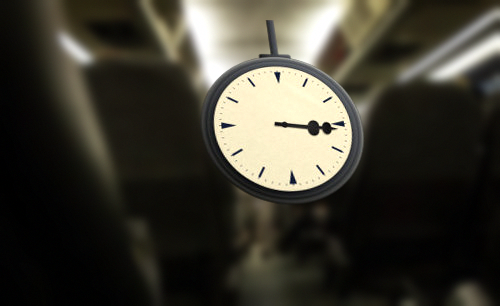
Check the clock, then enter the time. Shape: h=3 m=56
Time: h=3 m=16
